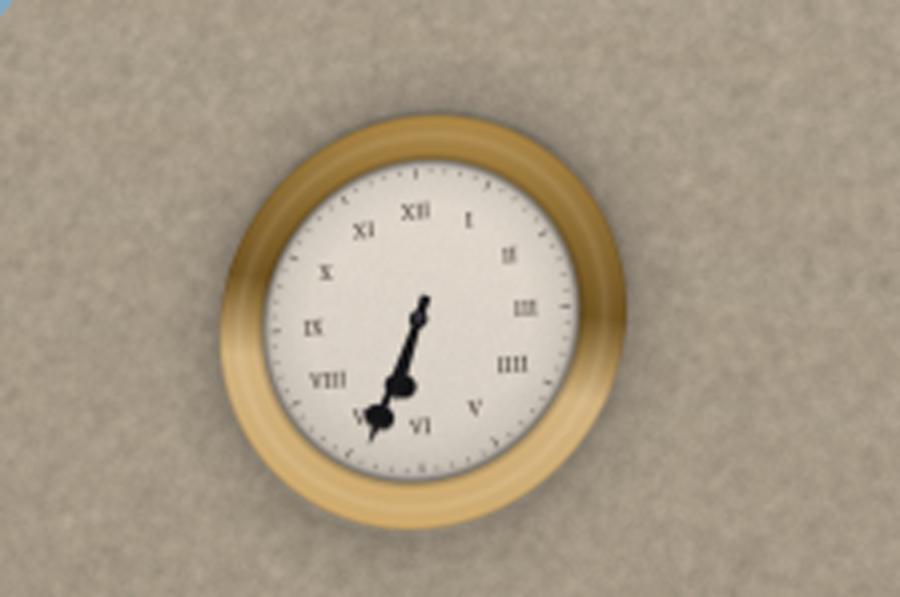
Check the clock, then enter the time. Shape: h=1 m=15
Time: h=6 m=34
